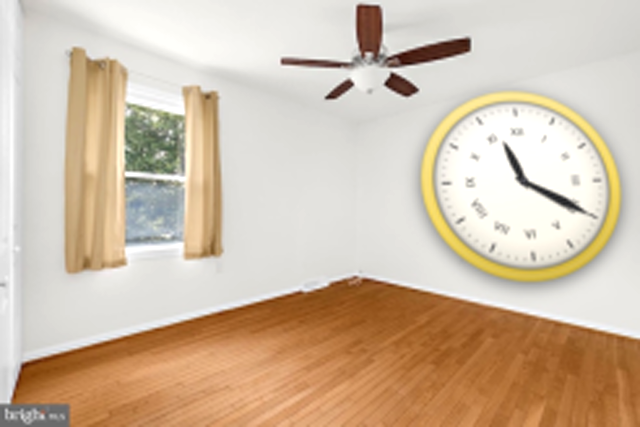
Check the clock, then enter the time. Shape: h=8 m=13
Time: h=11 m=20
